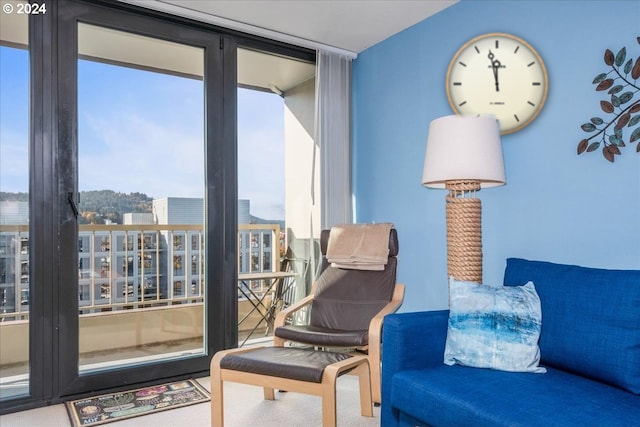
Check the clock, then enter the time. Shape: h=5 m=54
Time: h=11 m=58
